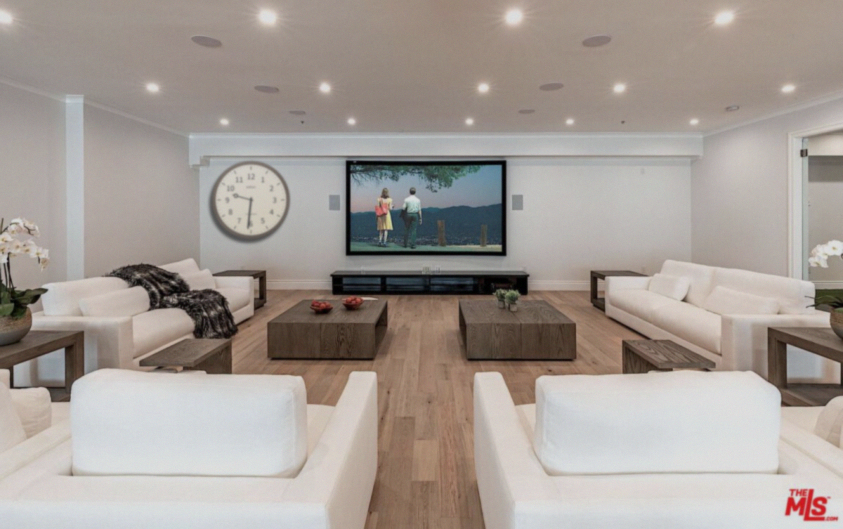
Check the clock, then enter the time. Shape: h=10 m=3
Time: h=9 m=31
